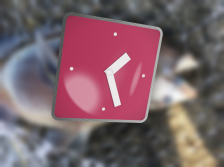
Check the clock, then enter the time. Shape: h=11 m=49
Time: h=1 m=26
